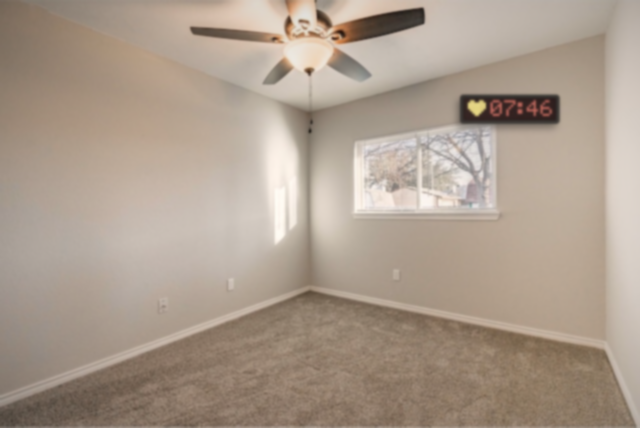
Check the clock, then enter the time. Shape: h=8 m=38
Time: h=7 m=46
